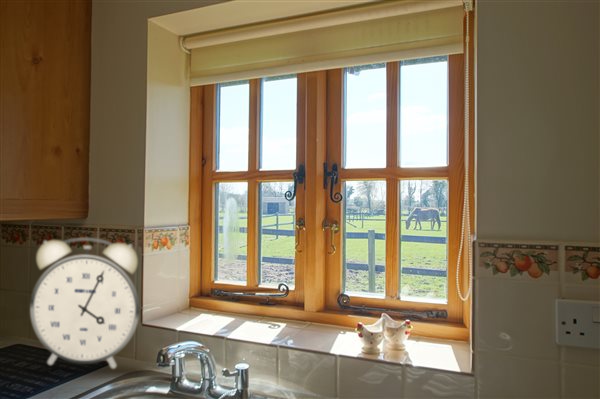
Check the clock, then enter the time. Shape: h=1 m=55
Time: h=4 m=4
